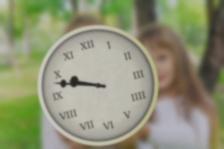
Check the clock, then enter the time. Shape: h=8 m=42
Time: h=9 m=48
